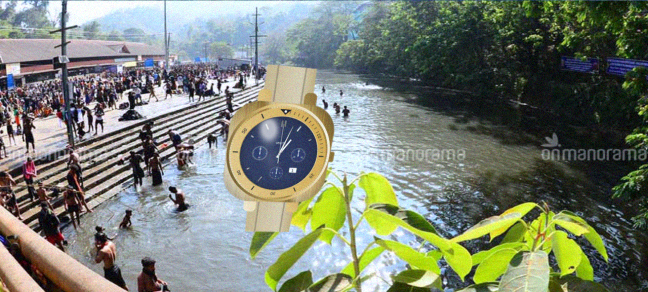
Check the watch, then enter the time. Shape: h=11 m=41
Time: h=1 m=3
